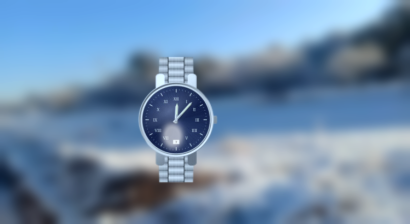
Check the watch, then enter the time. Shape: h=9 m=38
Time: h=12 m=7
